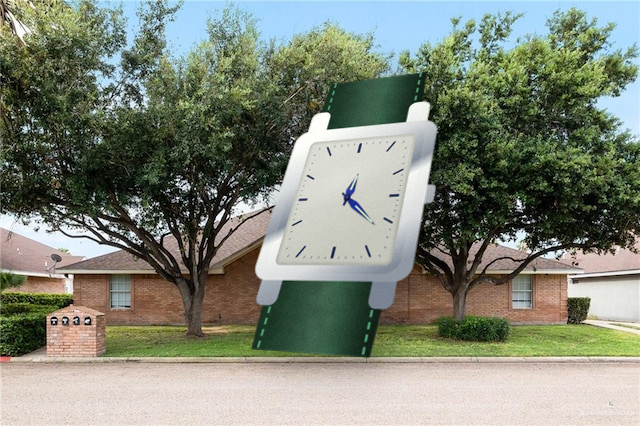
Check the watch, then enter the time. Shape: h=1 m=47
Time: h=12 m=22
